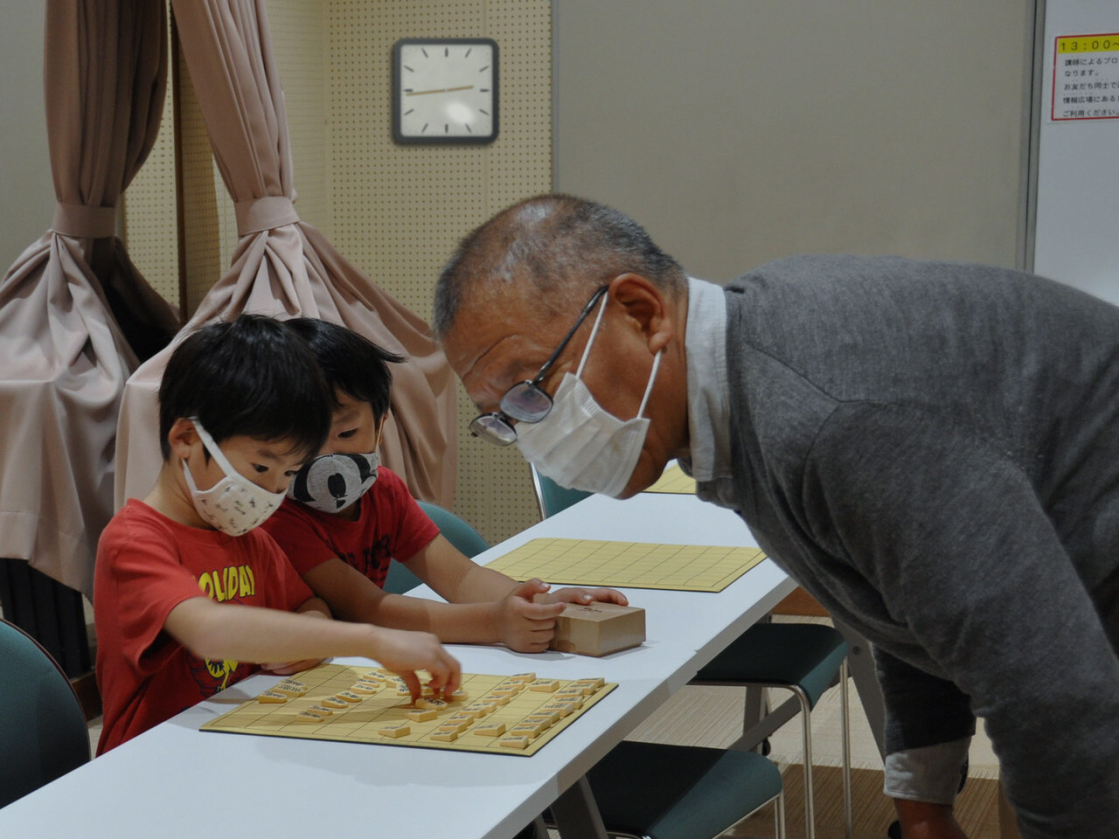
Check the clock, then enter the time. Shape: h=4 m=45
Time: h=2 m=44
